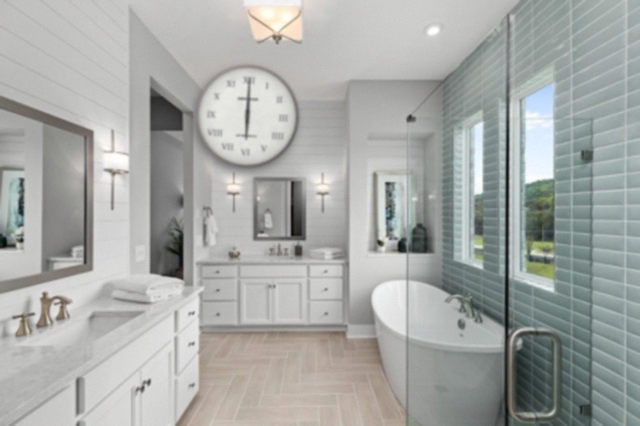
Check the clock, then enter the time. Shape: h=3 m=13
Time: h=6 m=0
